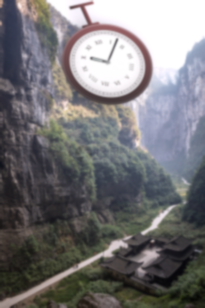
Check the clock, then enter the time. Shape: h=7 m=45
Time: h=10 m=7
